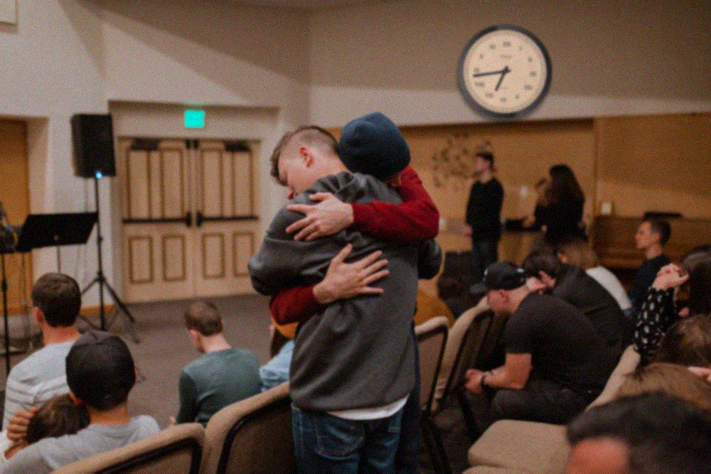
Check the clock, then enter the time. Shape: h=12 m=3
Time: h=6 m=43
